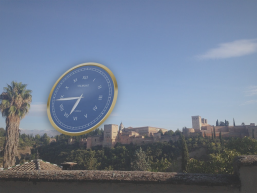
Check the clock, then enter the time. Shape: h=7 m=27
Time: h=6 m=44
